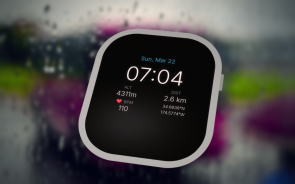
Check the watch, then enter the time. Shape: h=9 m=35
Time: h=7 m=4
